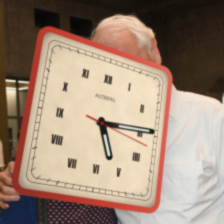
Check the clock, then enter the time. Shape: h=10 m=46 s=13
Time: h=5 m=14 s=17
